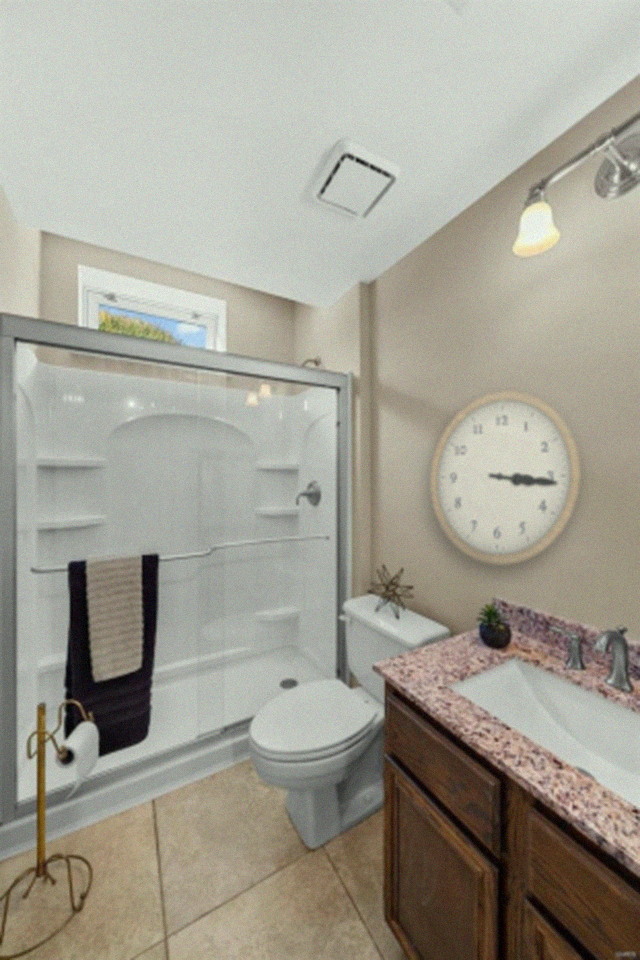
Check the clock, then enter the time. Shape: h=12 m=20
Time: h=3 m=16
